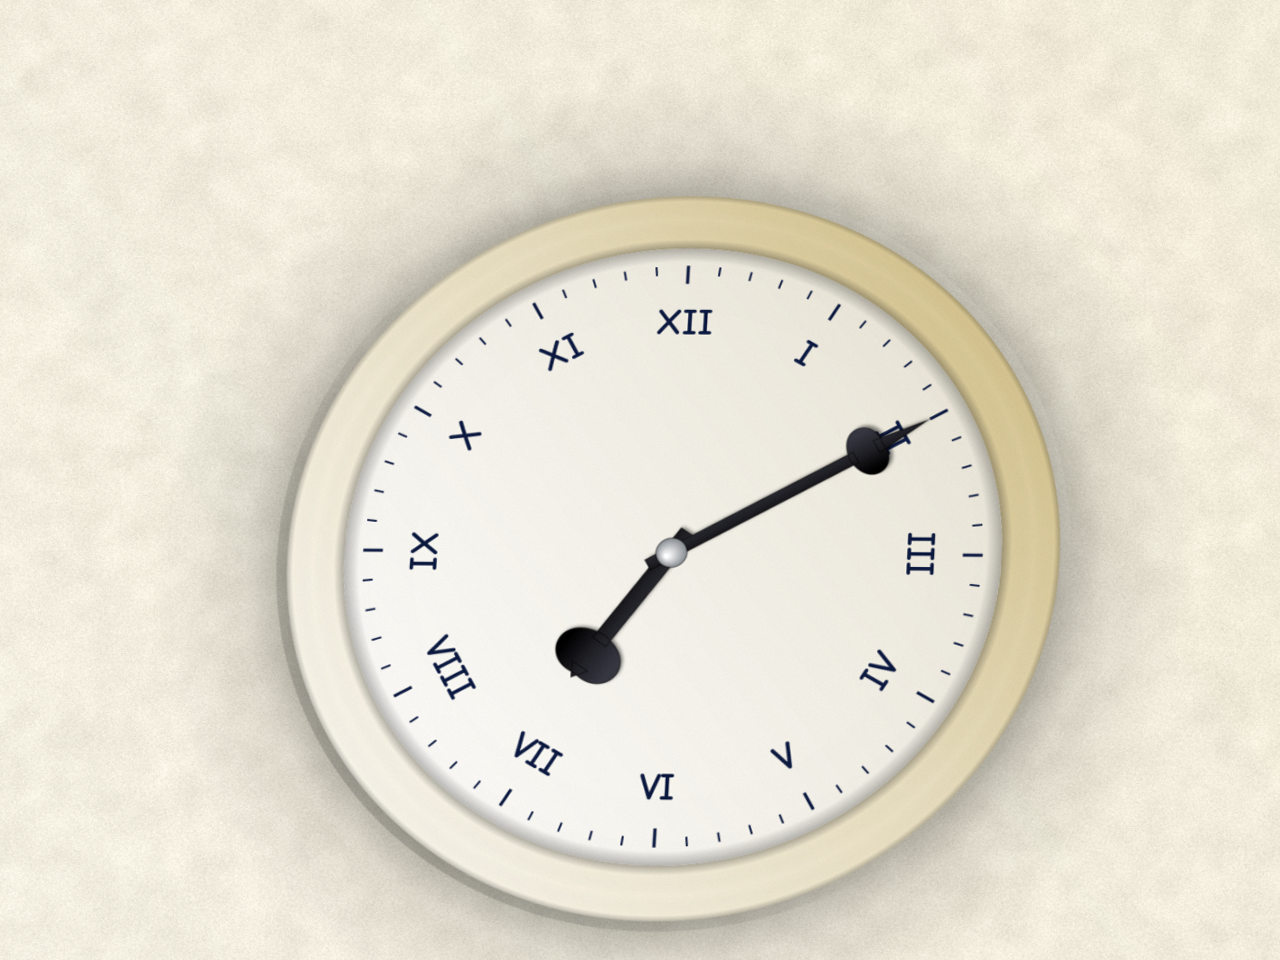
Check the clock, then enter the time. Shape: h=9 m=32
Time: h=7 m=10
